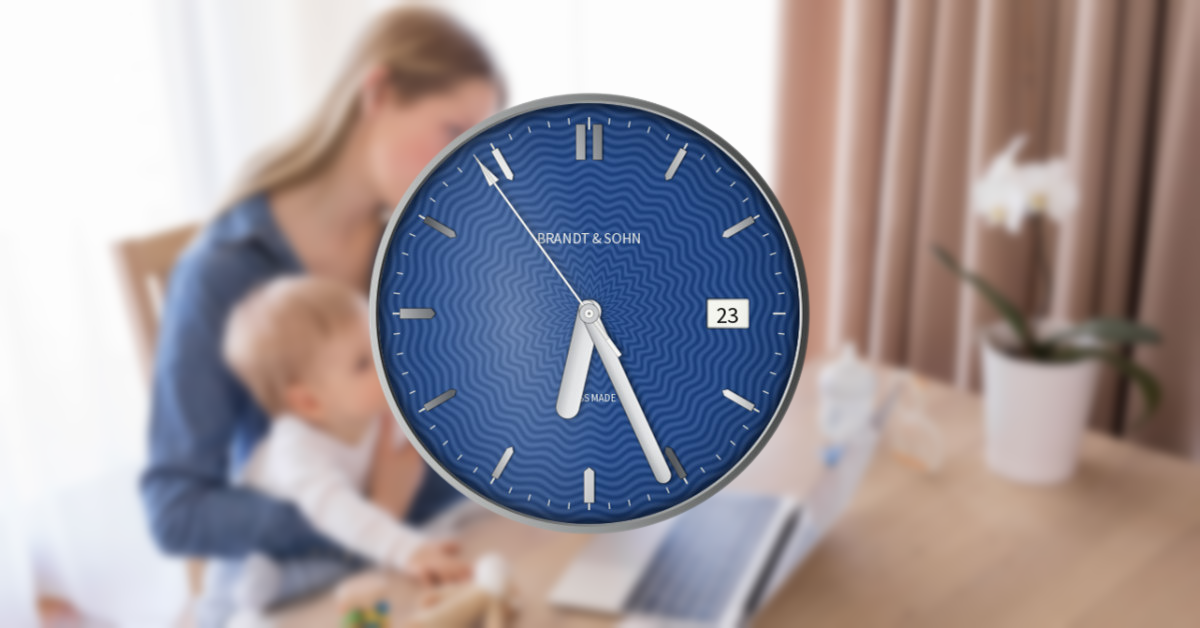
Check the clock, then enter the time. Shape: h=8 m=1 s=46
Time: h=6 m=25 s=54
